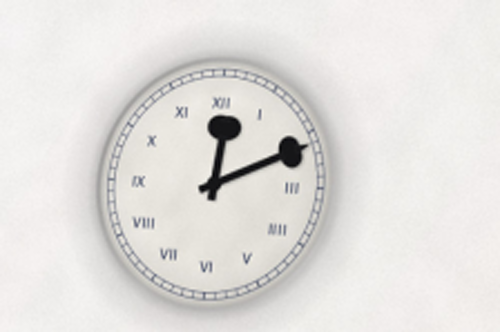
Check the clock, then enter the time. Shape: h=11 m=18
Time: h=12 m=11
